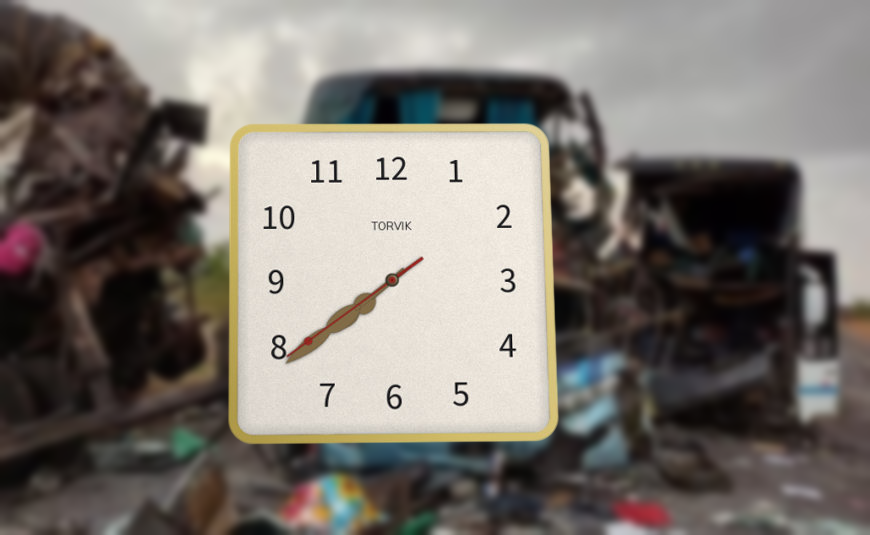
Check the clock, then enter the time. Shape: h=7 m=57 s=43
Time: h=7 m=38 s=39
